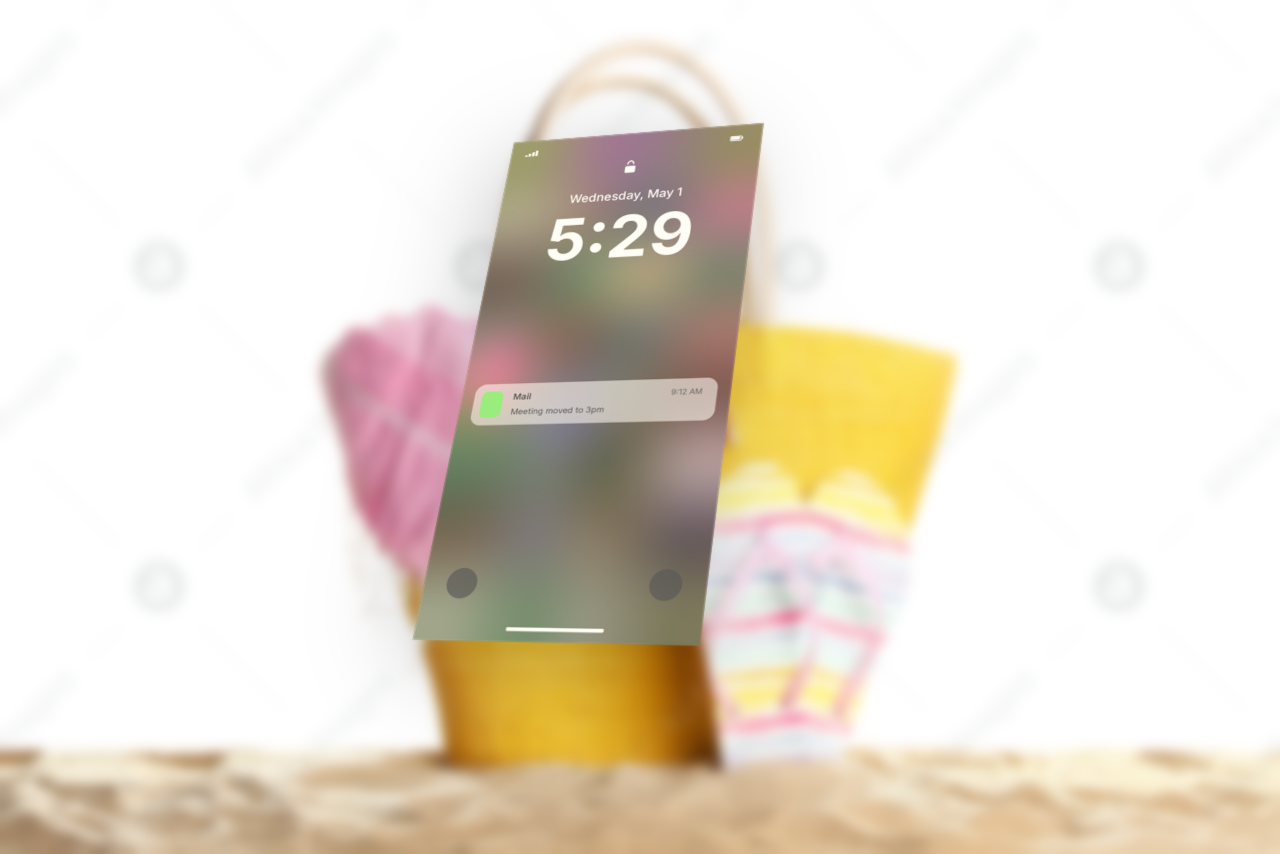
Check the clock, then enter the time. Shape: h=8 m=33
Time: h=5 m=29
